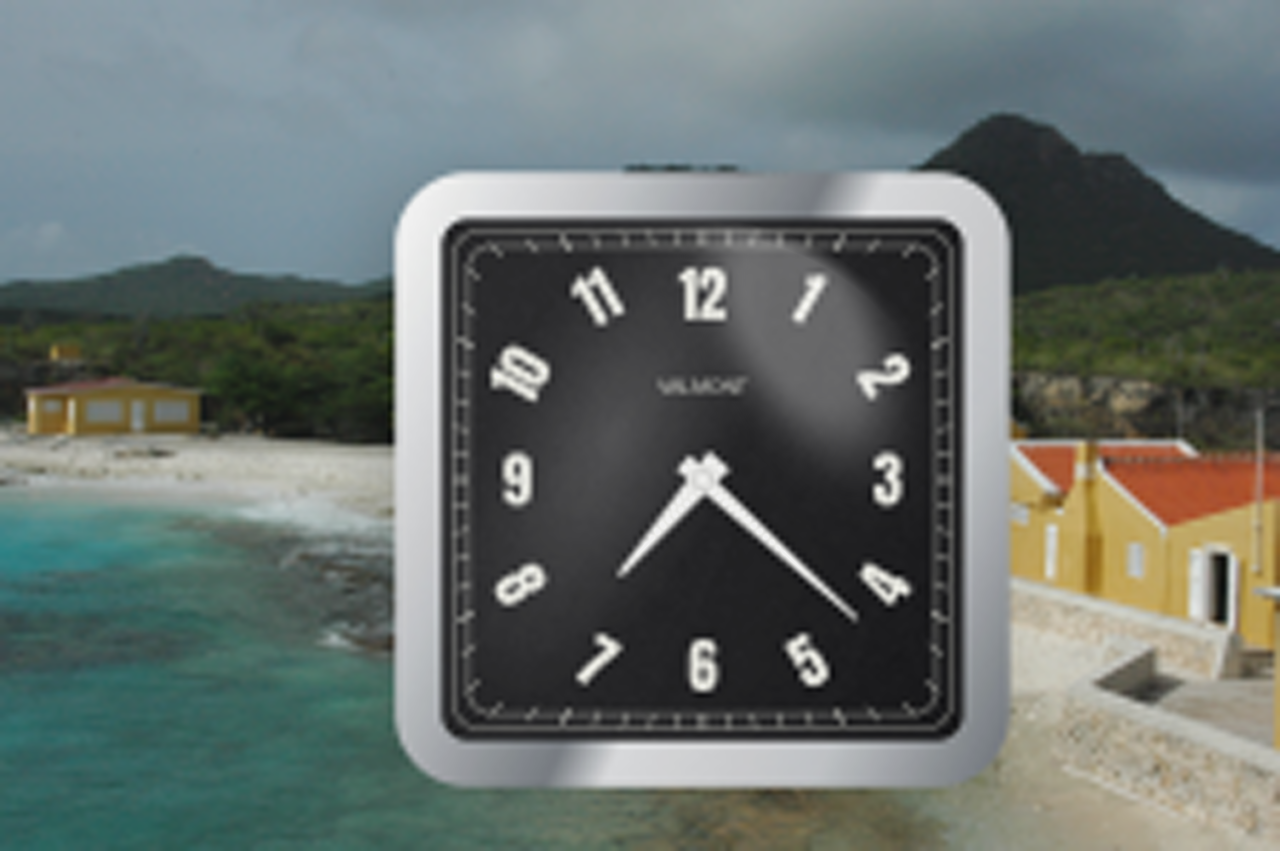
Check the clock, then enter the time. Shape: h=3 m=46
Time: h=7 m=22
